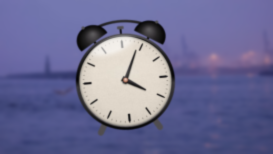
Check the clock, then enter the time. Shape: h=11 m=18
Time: h=4 m=4
